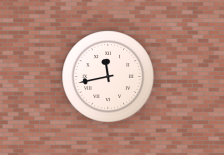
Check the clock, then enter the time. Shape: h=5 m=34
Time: h=11 m=43
